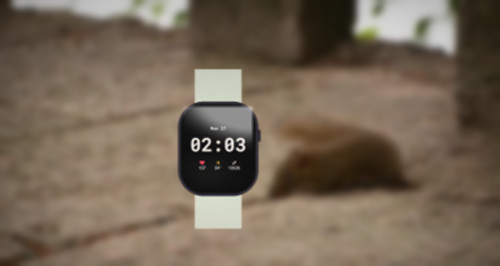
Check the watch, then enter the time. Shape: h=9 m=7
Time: h=2 m=3
